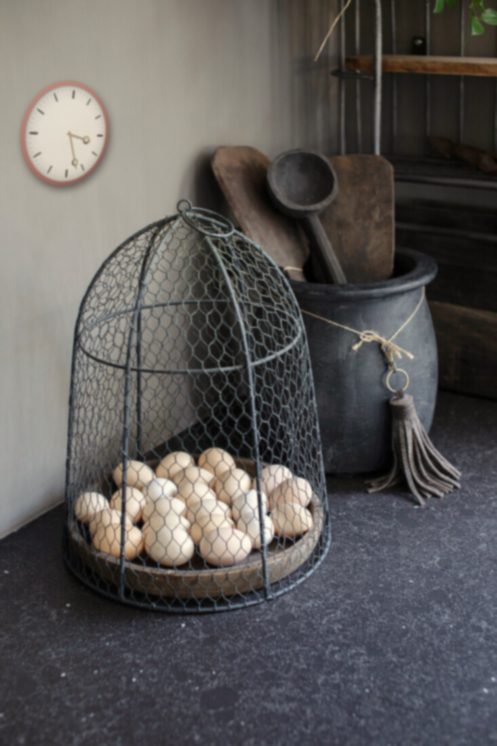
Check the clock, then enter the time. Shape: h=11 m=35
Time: h=3 m=27
